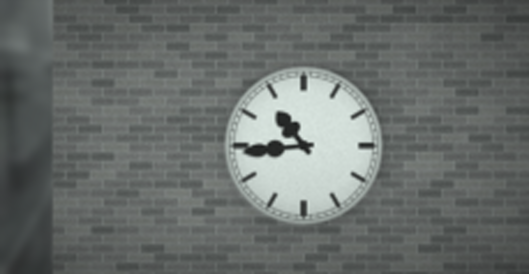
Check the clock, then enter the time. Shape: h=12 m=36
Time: h=10 m=44
